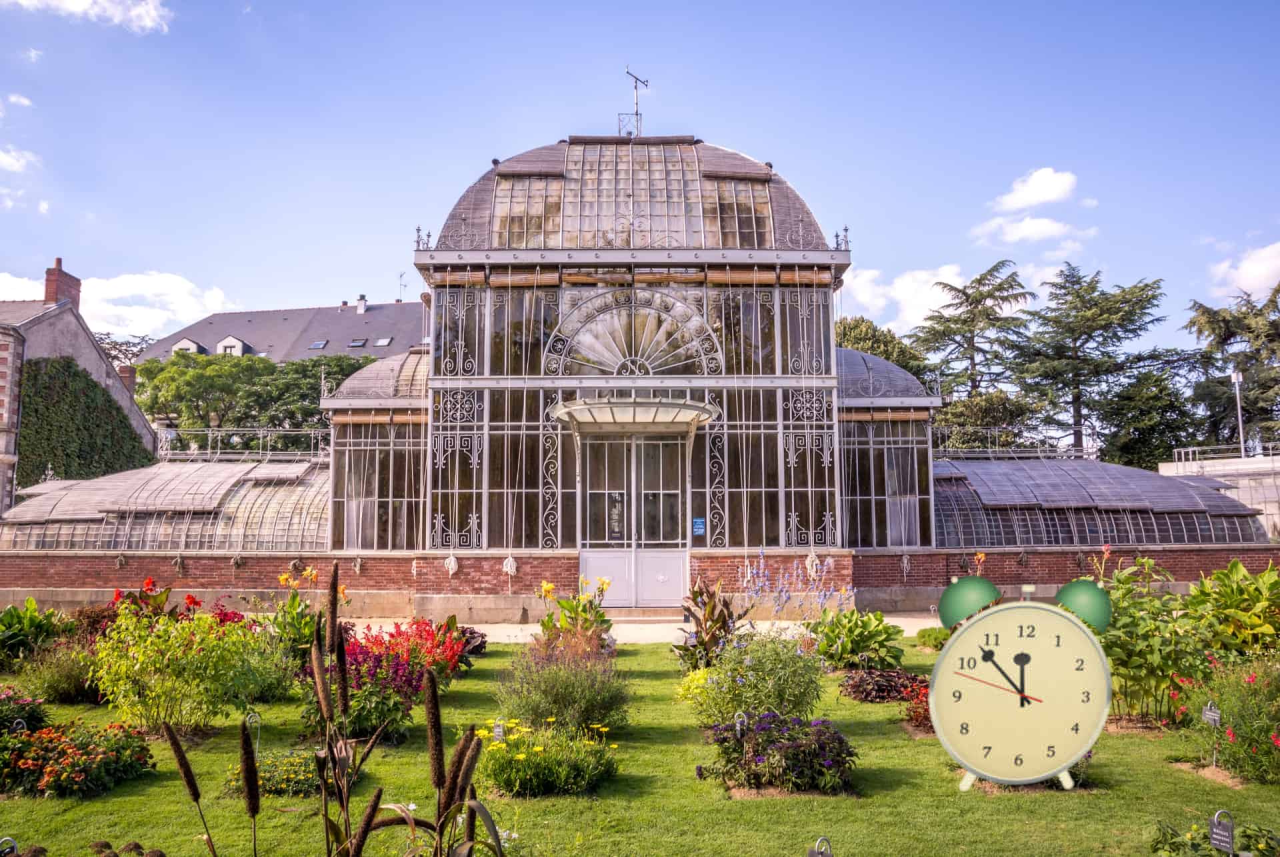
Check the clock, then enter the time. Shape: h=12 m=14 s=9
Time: h=11 m=52 s=48
